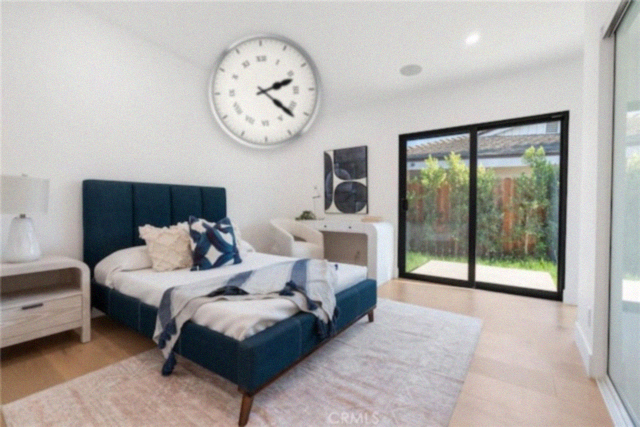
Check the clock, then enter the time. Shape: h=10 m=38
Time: h=2 m=22
